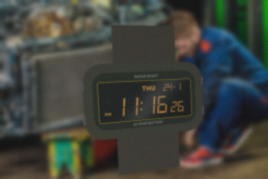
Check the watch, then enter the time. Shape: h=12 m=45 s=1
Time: h=11 m=16 s=26
